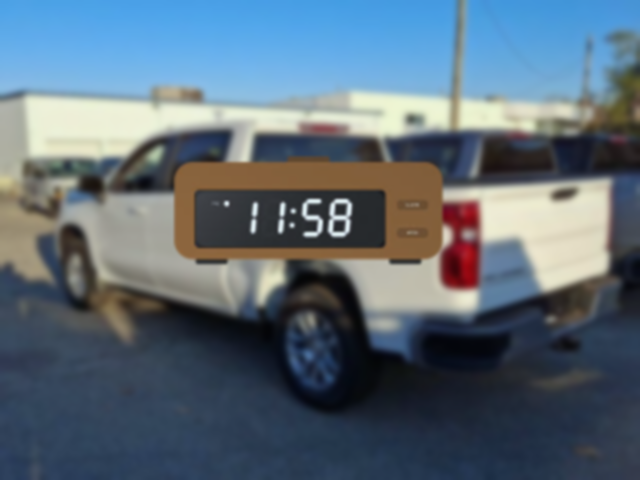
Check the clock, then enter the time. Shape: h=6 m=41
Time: h=11 m=58
